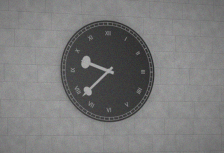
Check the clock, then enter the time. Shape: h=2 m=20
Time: h=9 m=38
